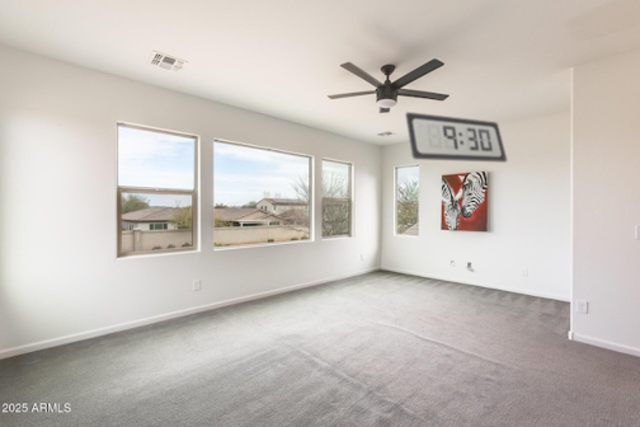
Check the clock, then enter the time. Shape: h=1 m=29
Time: h=9 m=30
